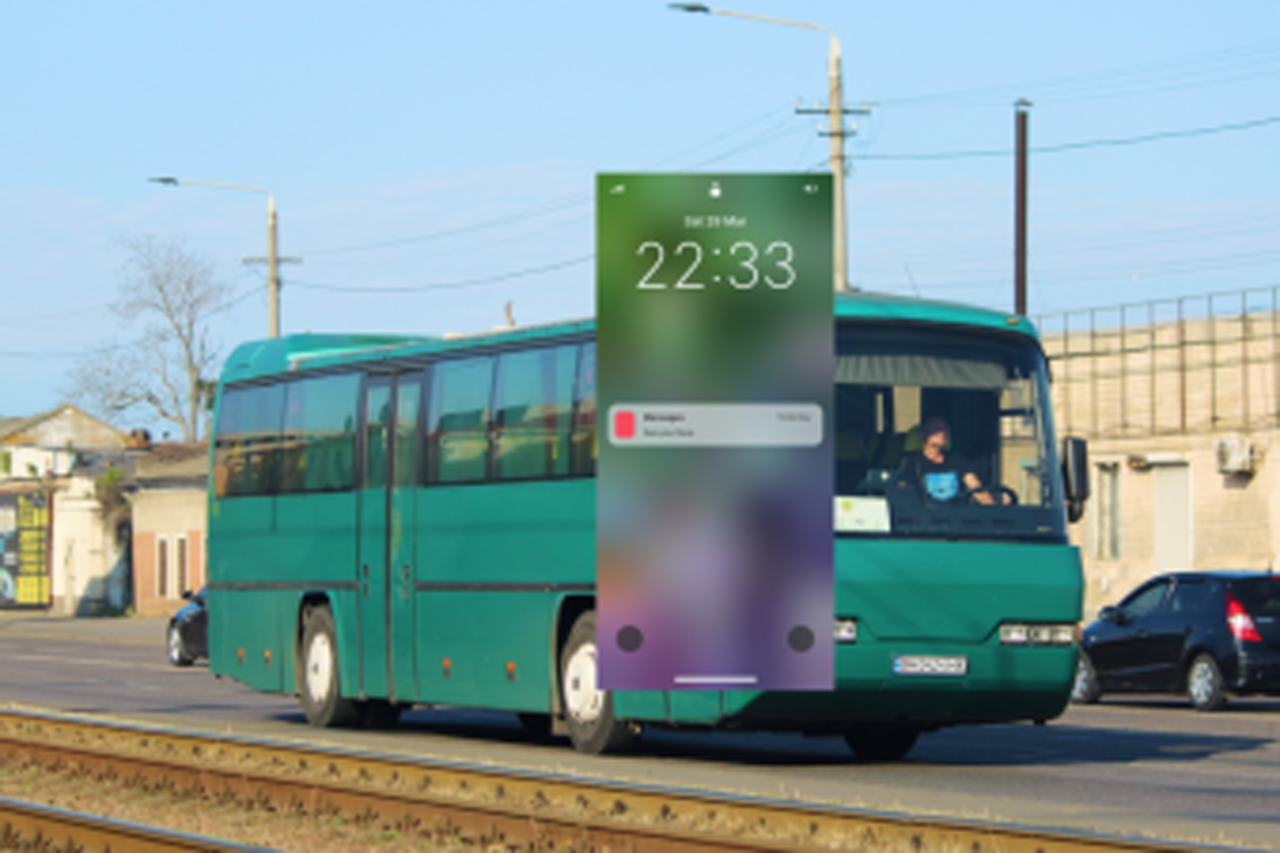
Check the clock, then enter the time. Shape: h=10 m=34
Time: h=22 m=33
